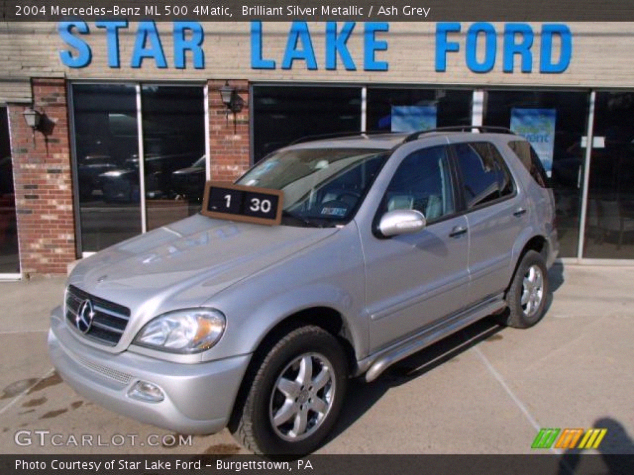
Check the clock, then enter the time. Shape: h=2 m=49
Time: h=1 m=30
